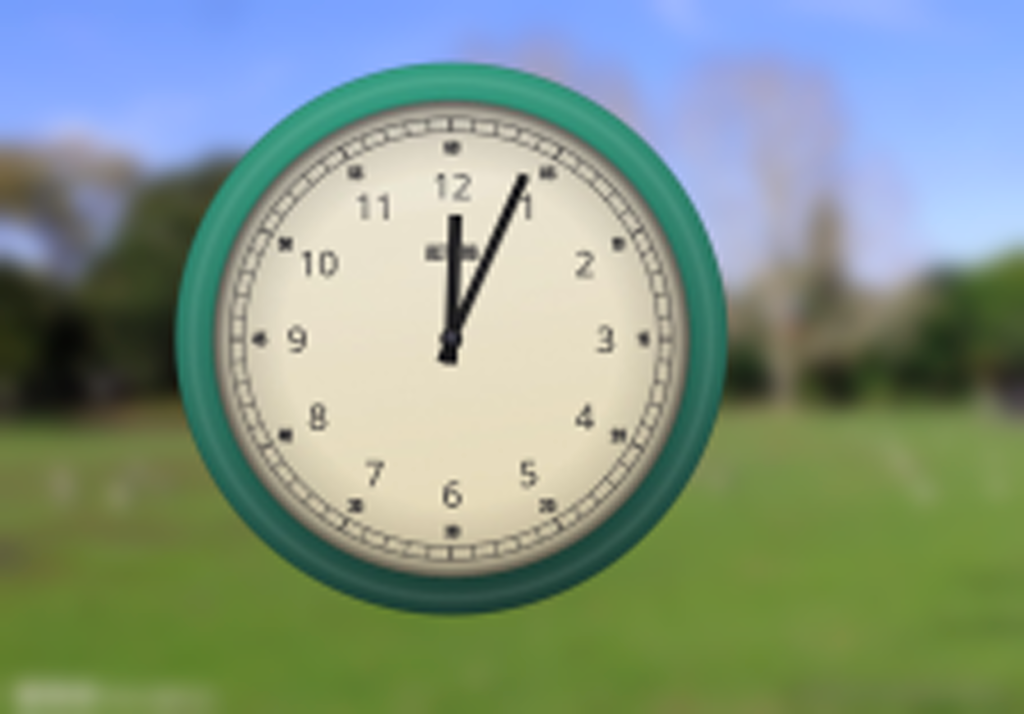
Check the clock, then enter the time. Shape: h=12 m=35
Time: h=12 m=4
